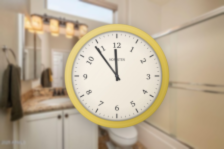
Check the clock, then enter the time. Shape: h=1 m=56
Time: h=11 m=54
